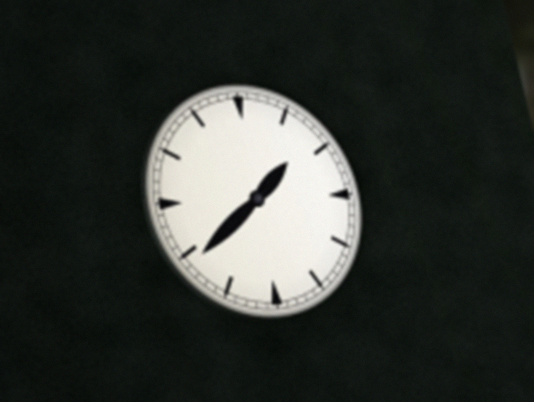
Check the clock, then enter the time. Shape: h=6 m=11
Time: h=1 m=39
